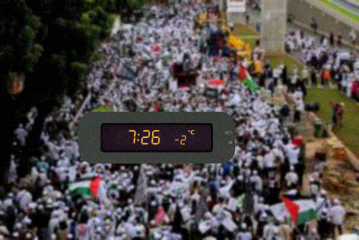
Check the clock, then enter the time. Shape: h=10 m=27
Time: h=7 m=26
